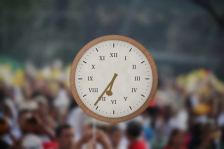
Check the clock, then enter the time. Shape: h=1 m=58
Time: h=6 m=36
